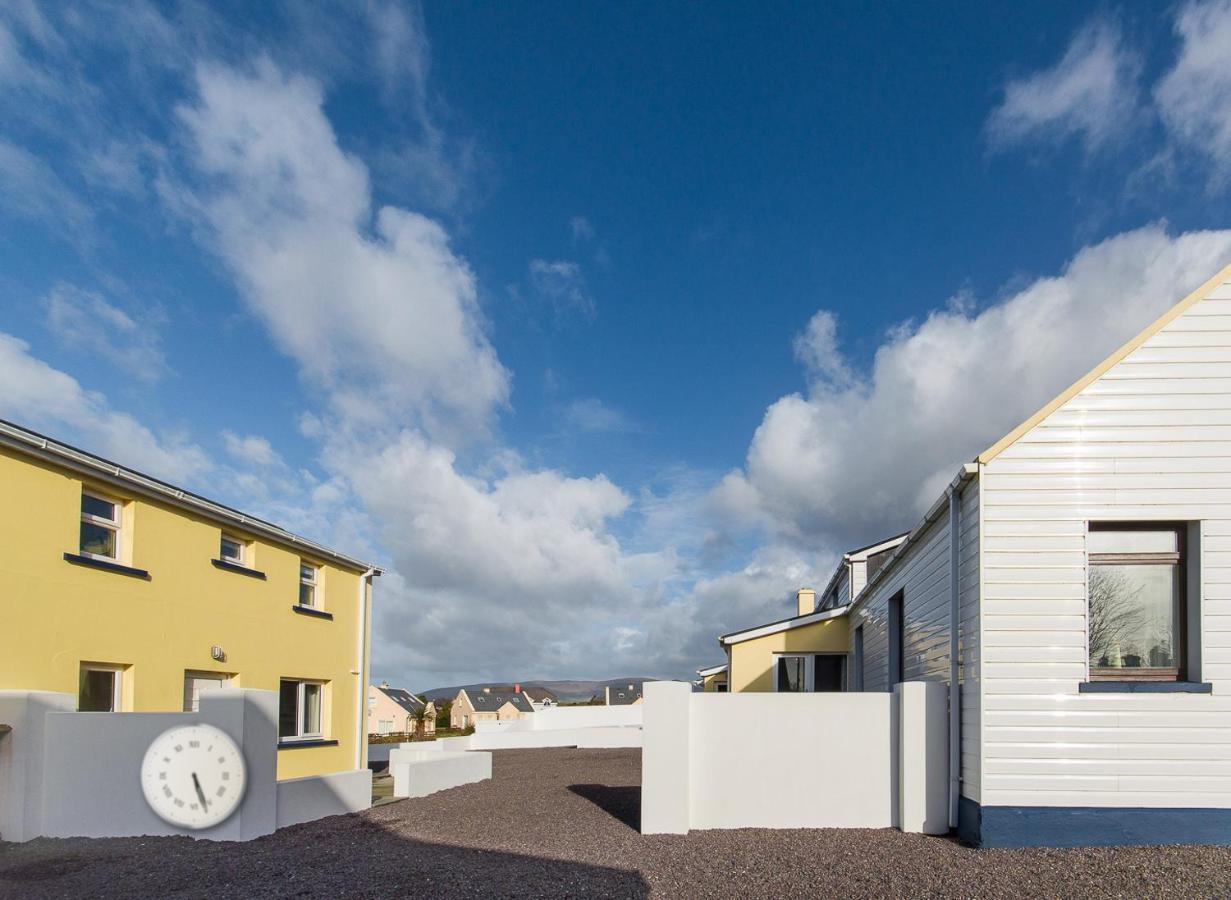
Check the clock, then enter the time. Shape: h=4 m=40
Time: h=5 m=27
